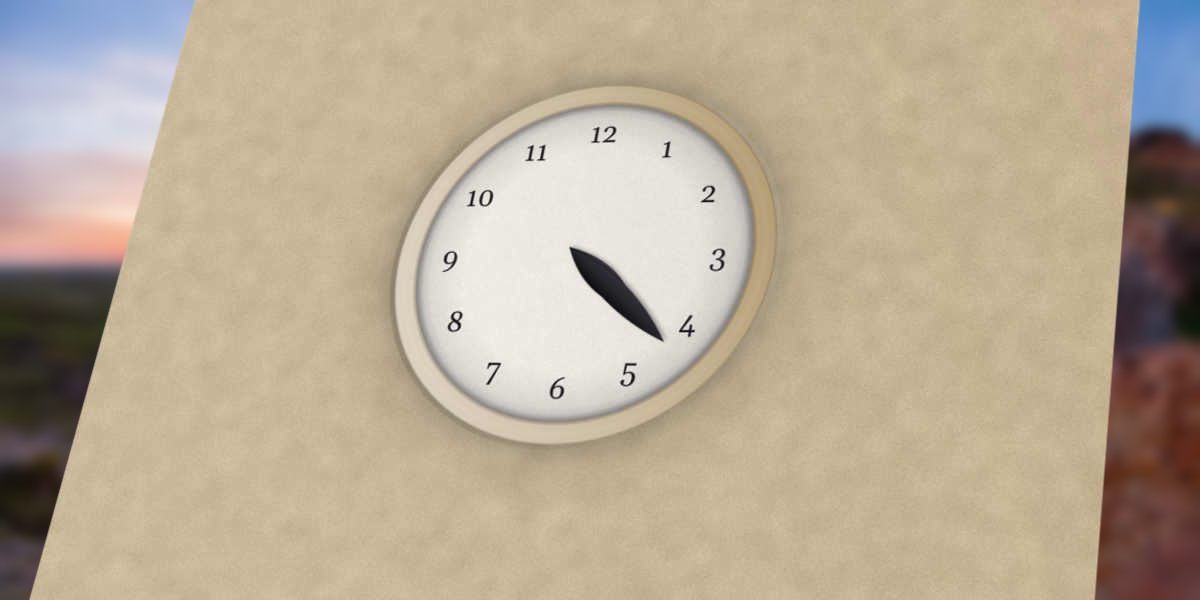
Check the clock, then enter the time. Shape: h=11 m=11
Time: h=4 m=22
